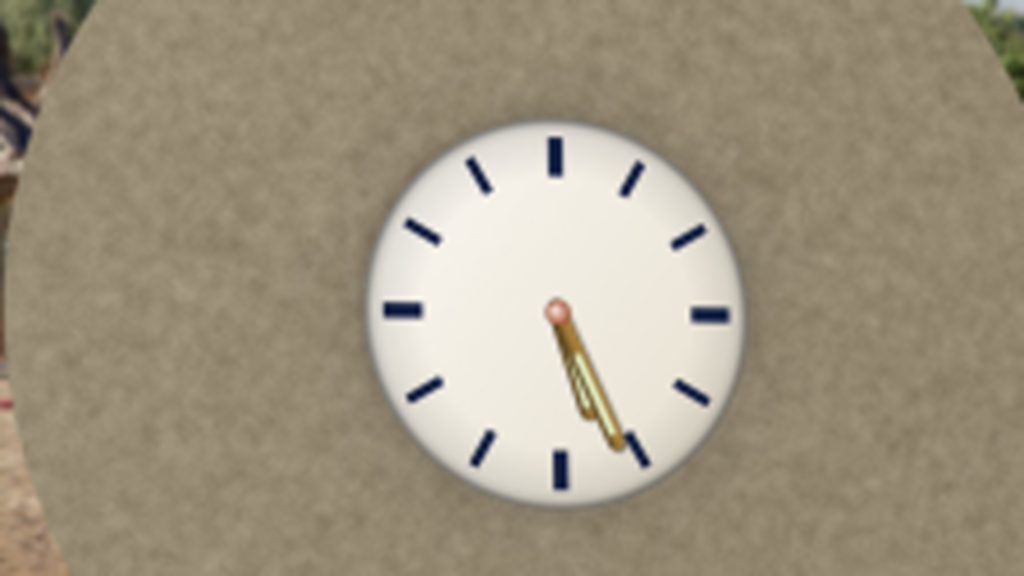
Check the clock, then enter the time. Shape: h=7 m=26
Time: h=5 m=26
